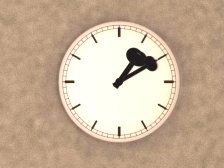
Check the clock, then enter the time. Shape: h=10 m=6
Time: h=1 m=10
